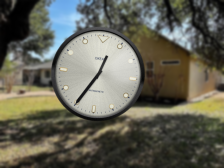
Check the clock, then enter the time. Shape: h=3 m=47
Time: h=12 m=35
